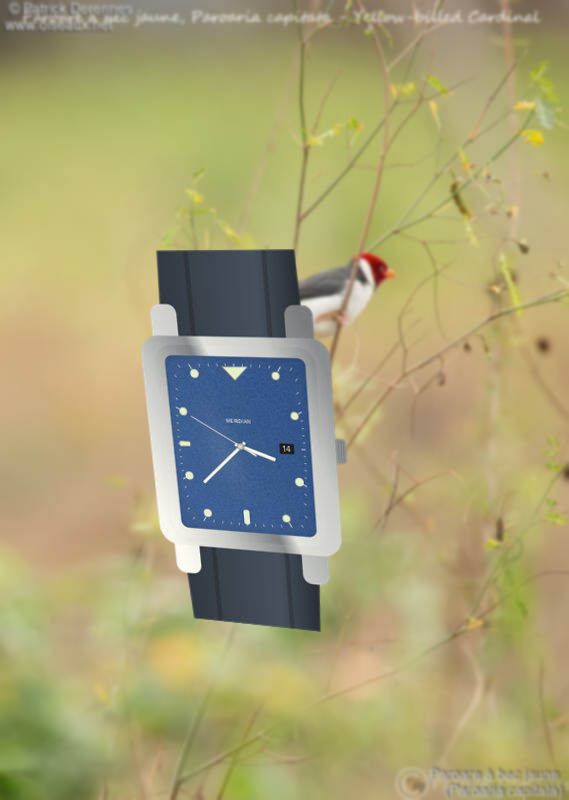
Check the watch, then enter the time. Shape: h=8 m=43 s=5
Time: h=3 m=37 s=50
